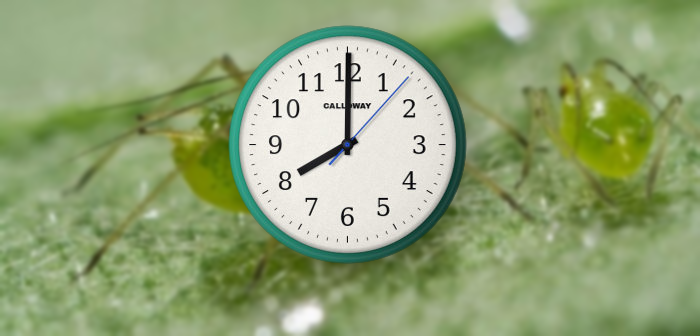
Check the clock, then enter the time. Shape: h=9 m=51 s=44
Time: h=8 m=0 s=7
